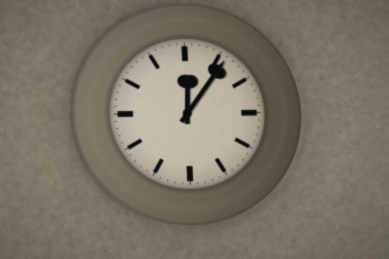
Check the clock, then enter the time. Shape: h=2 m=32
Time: h=12 m=6
